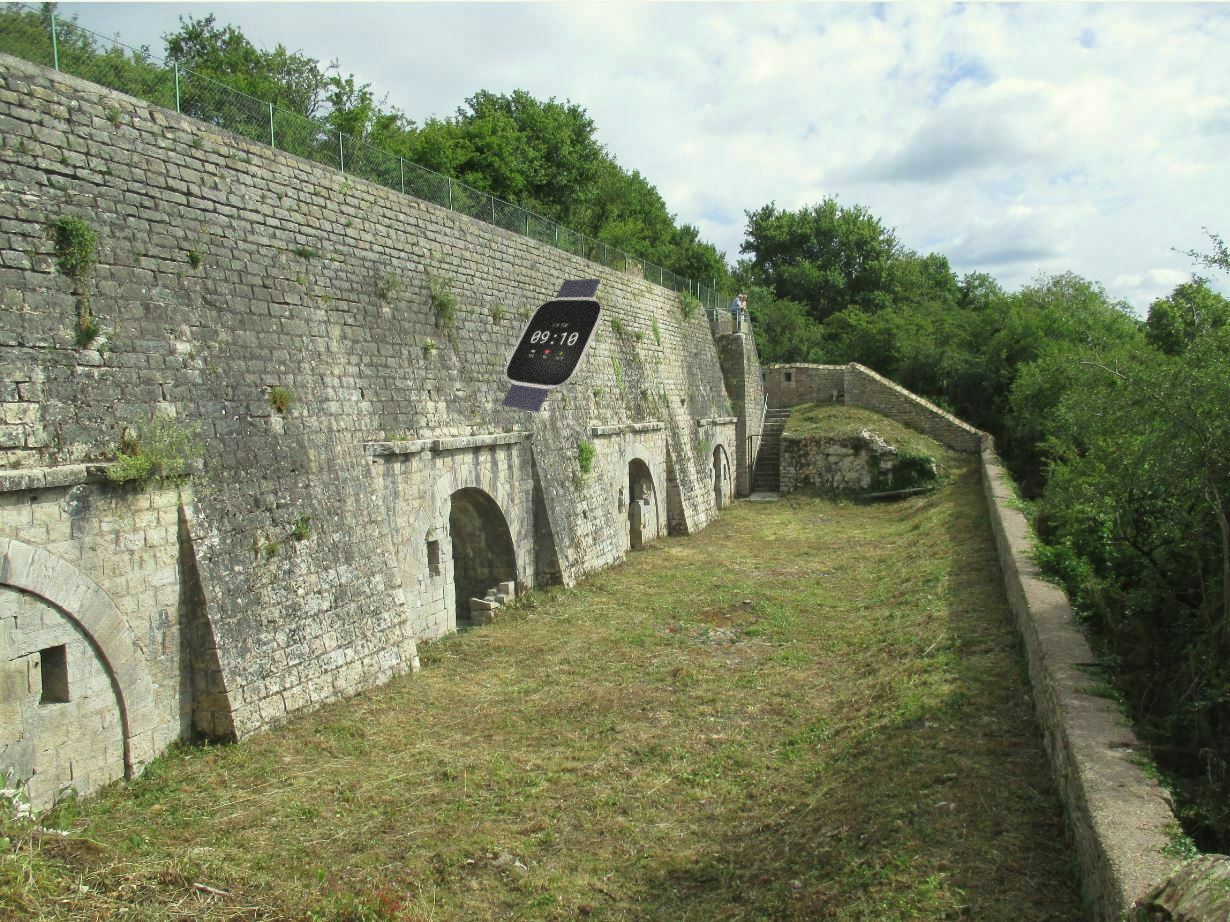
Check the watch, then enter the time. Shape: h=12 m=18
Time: h=9 m=10
